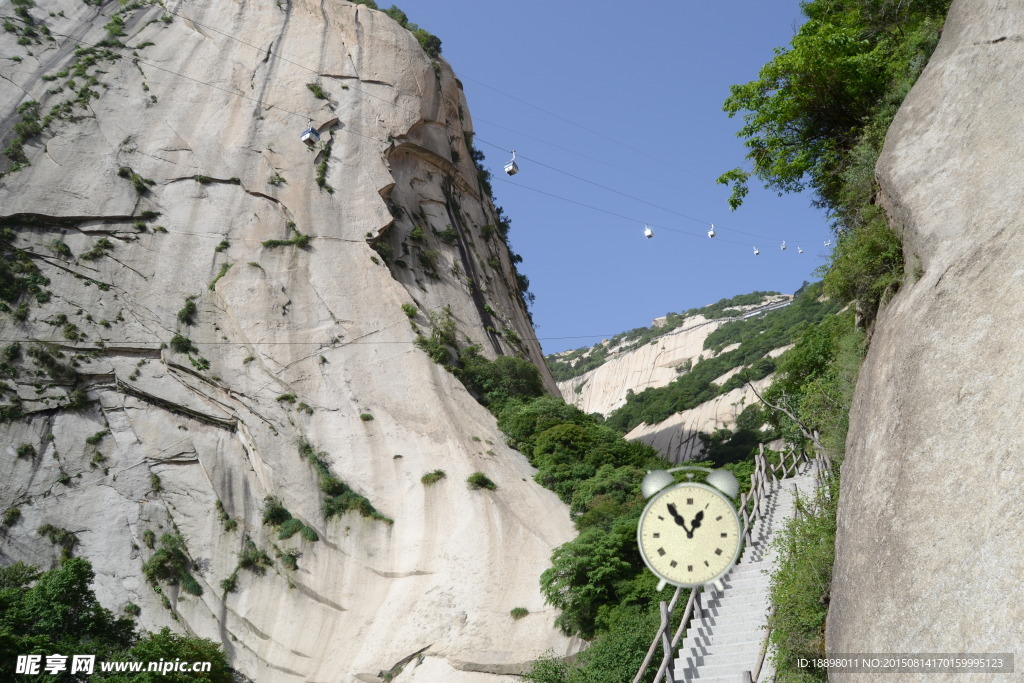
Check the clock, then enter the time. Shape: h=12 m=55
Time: h=12 m=54
